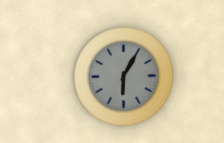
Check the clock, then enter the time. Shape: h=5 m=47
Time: h=6 m=5
